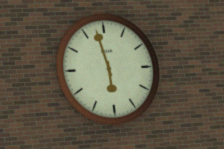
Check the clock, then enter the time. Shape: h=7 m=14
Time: h=5 m=58
